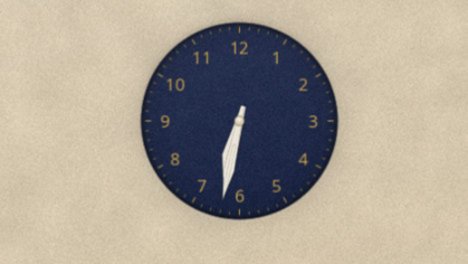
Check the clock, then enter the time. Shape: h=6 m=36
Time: h=6 m=32
